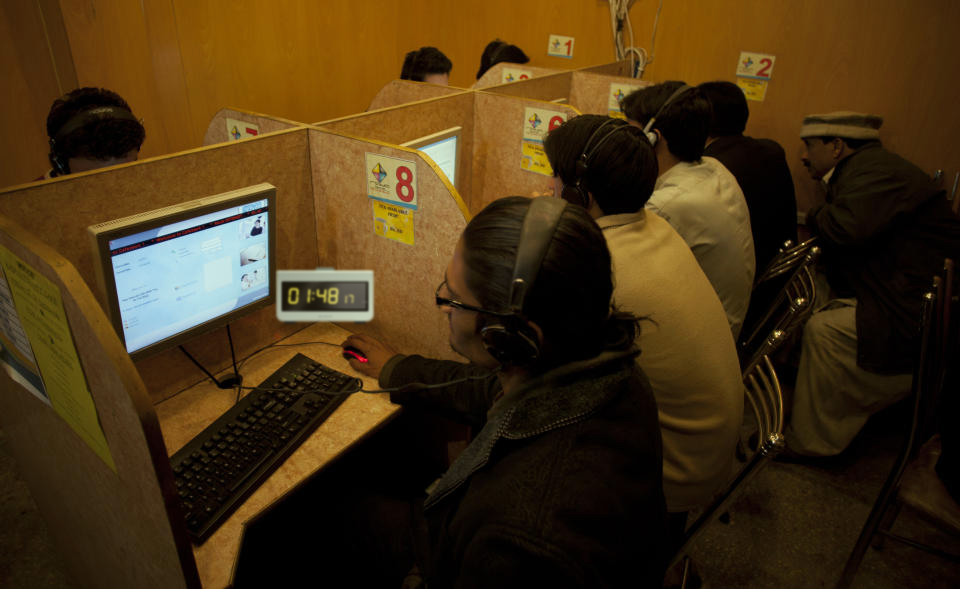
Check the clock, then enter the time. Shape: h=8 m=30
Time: h=1 m=48
